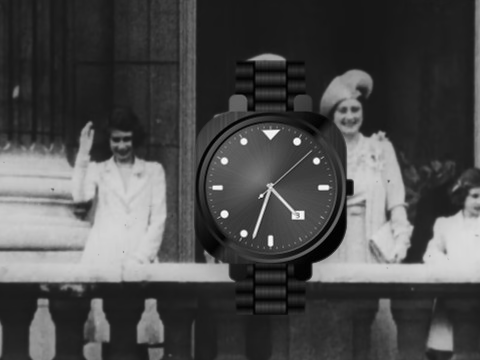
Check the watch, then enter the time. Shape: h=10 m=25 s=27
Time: h=4 m=33 s=8
